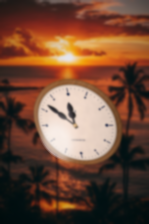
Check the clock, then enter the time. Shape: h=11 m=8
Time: h=11 m=52
